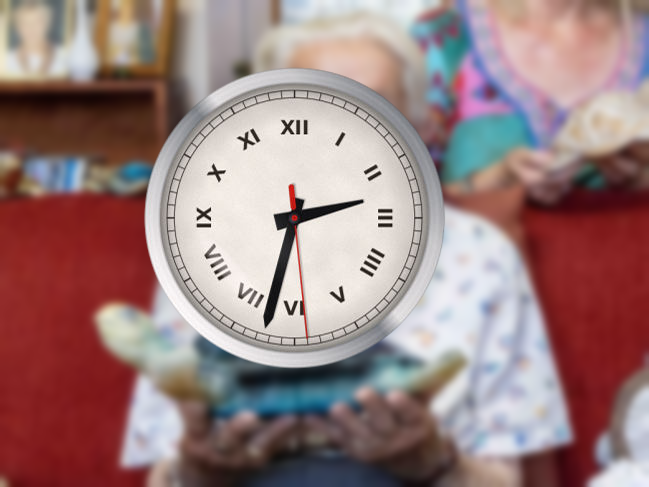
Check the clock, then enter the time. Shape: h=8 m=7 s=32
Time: h=2 m=32 s=29
